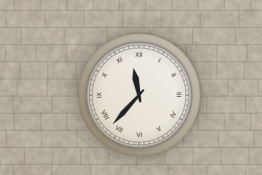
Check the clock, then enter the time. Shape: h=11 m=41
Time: h=11 m=37
